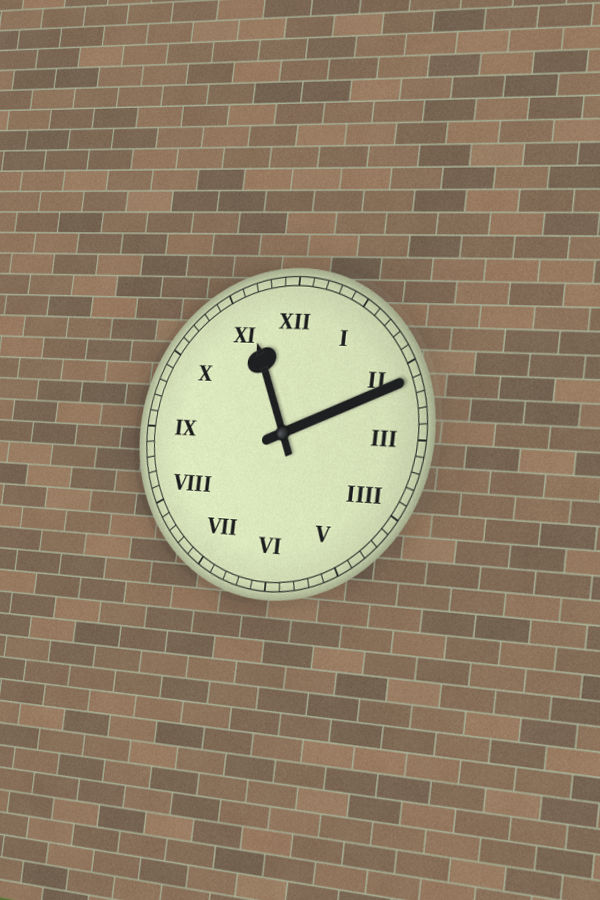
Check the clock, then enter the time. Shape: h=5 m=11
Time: h=11 m=11
